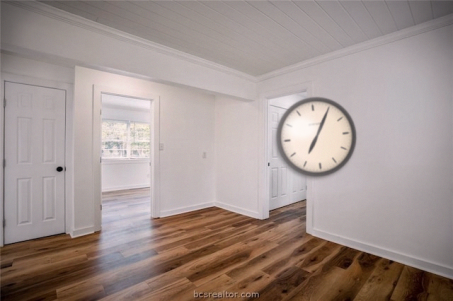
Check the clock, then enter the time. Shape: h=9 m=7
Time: h=7 m=5
